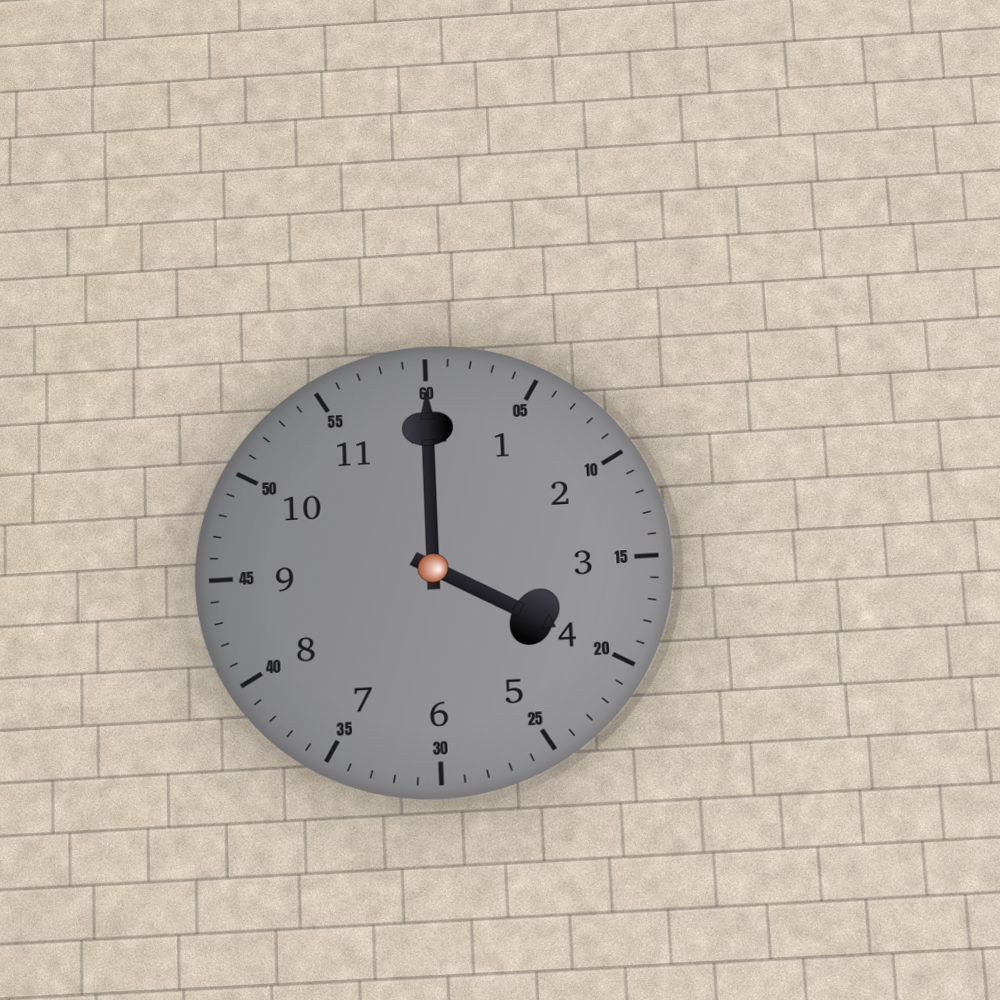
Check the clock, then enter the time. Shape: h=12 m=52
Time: h=4 m=0
